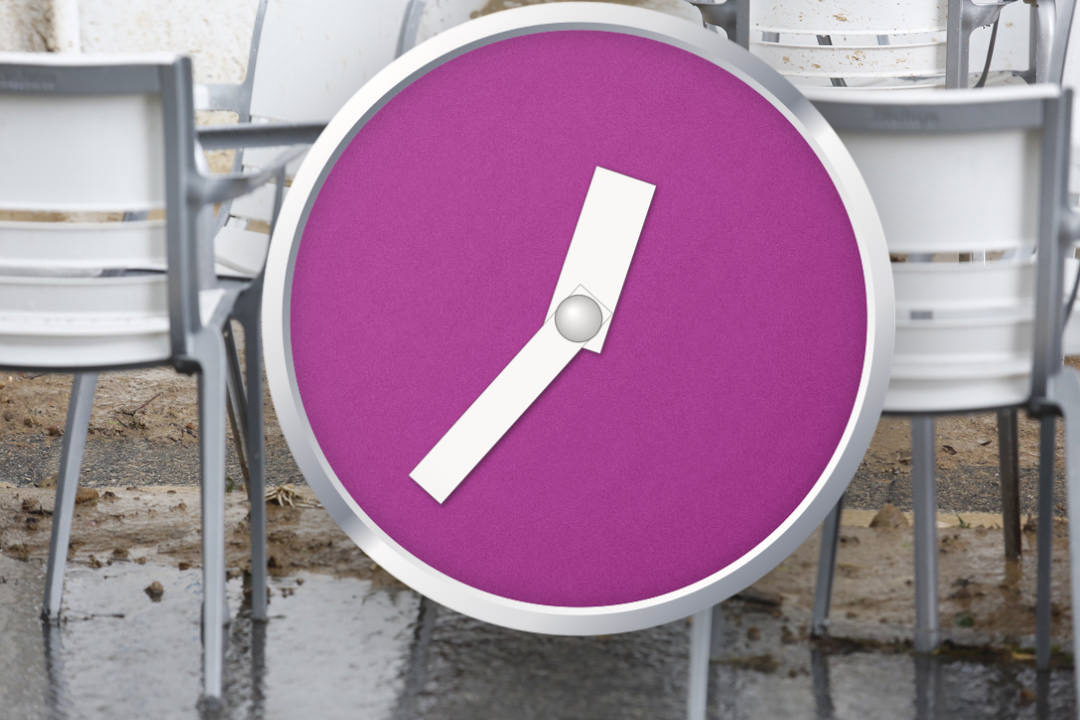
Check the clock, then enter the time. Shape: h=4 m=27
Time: h=12 m=37
